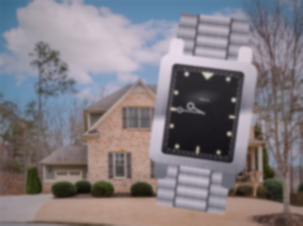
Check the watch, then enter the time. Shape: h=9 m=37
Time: h=9 m=45
